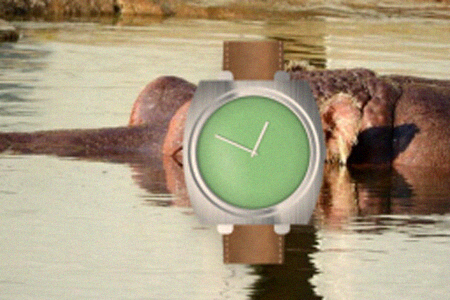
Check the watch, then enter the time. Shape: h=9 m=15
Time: h=12 m=49
